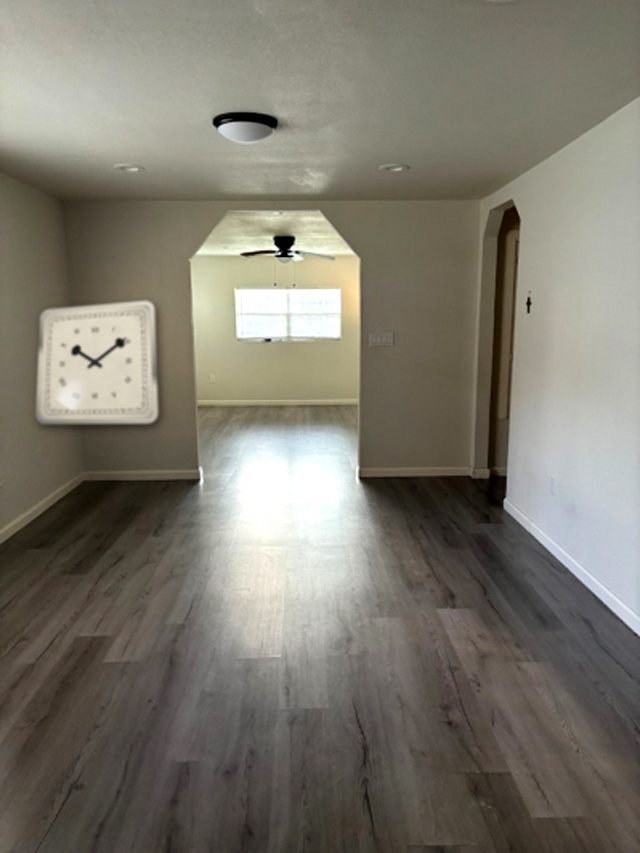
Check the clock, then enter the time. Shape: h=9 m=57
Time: h=10 m=9
